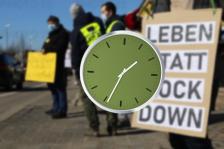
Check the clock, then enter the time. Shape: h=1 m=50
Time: h=1 m=34
